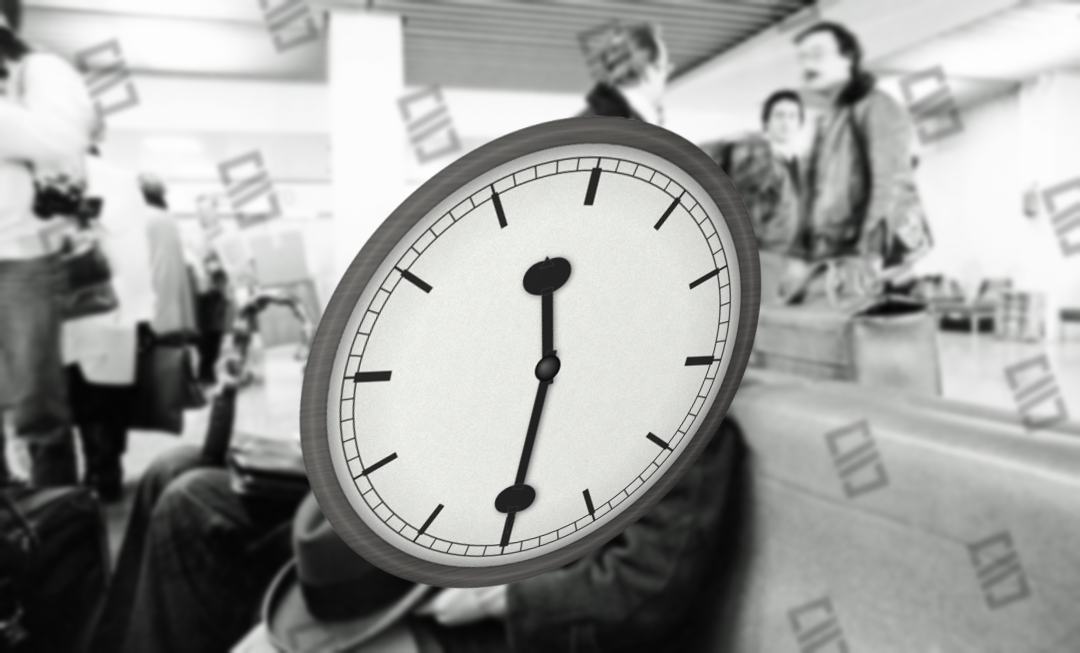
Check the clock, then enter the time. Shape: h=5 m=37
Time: h=11 m=30
